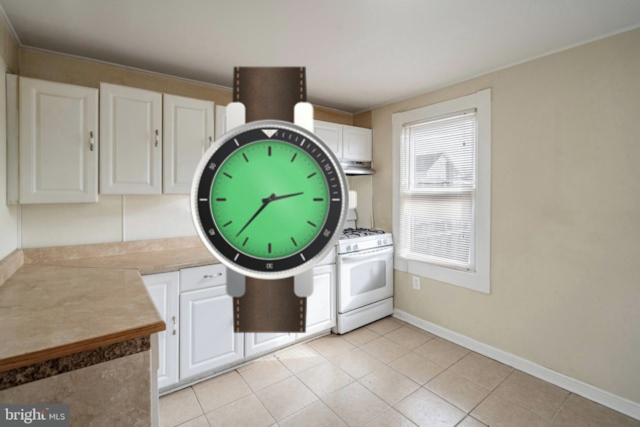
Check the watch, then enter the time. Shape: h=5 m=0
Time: h=2 m=37
